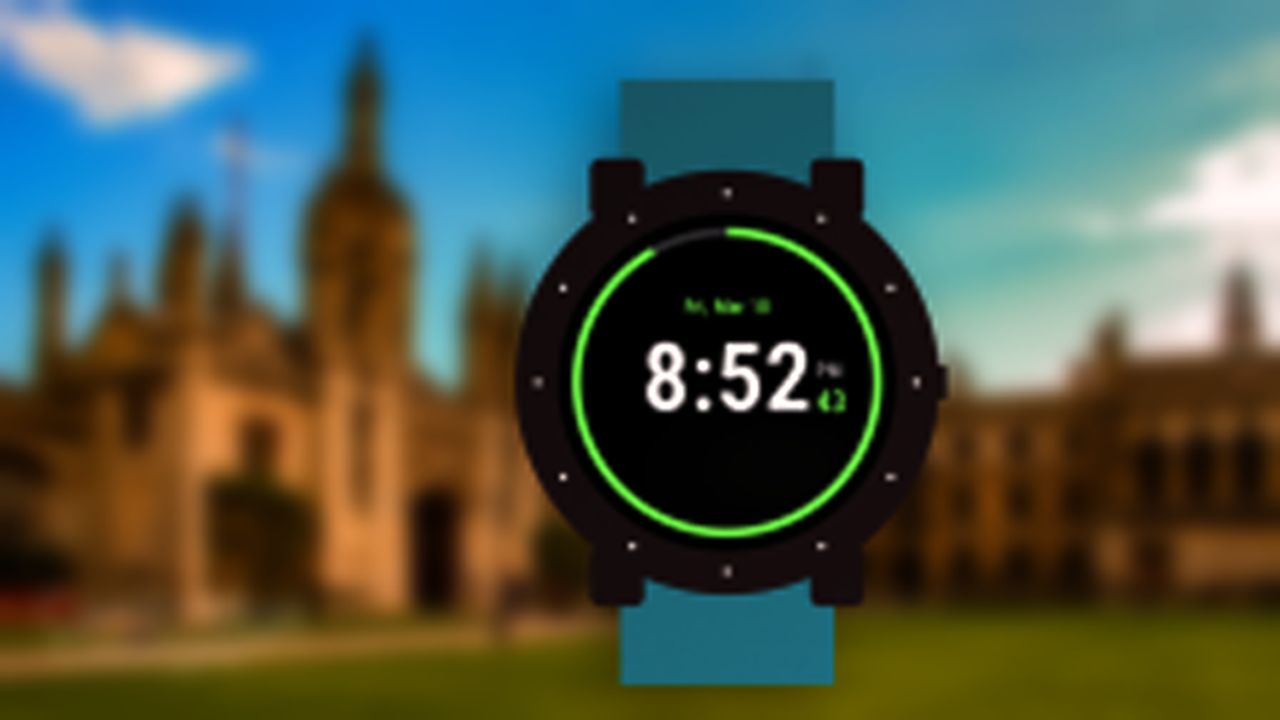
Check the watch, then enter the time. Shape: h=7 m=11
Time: h=8 m=52
